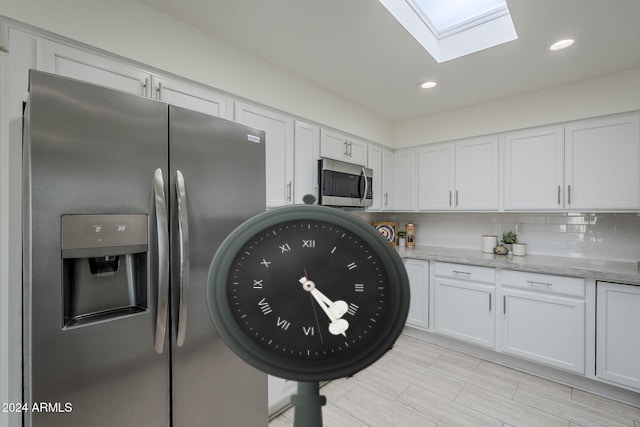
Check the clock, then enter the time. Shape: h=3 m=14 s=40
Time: h=4 m=24 s=28
